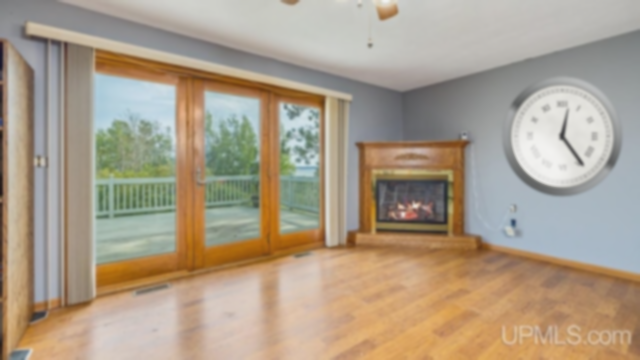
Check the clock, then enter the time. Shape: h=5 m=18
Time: h=12 m=24
